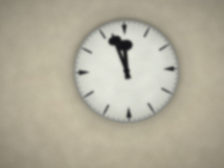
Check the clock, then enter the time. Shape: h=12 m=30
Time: h=11 m=57
